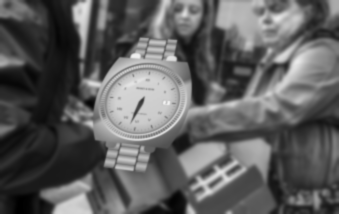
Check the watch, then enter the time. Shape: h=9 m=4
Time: h=6 m=32
